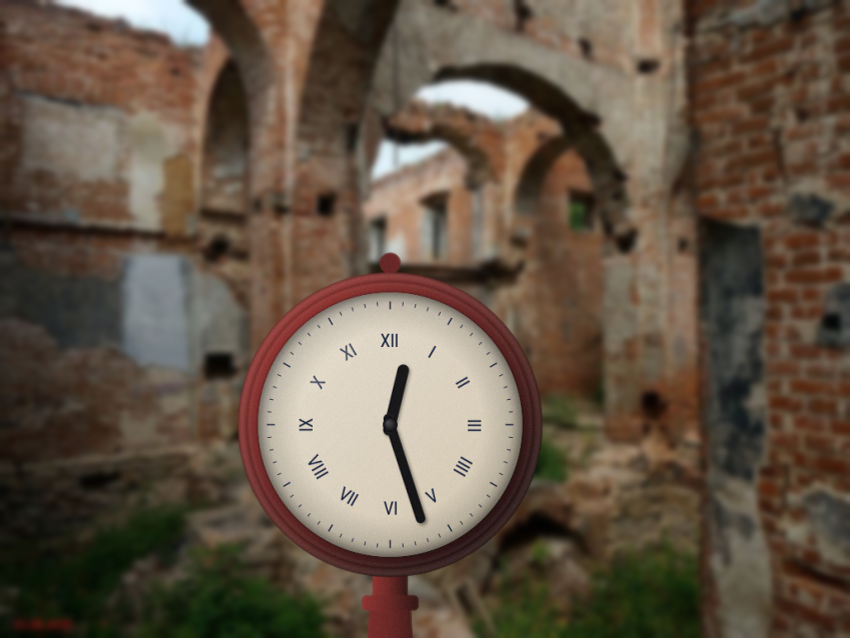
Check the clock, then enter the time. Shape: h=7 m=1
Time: h=12 m=27
